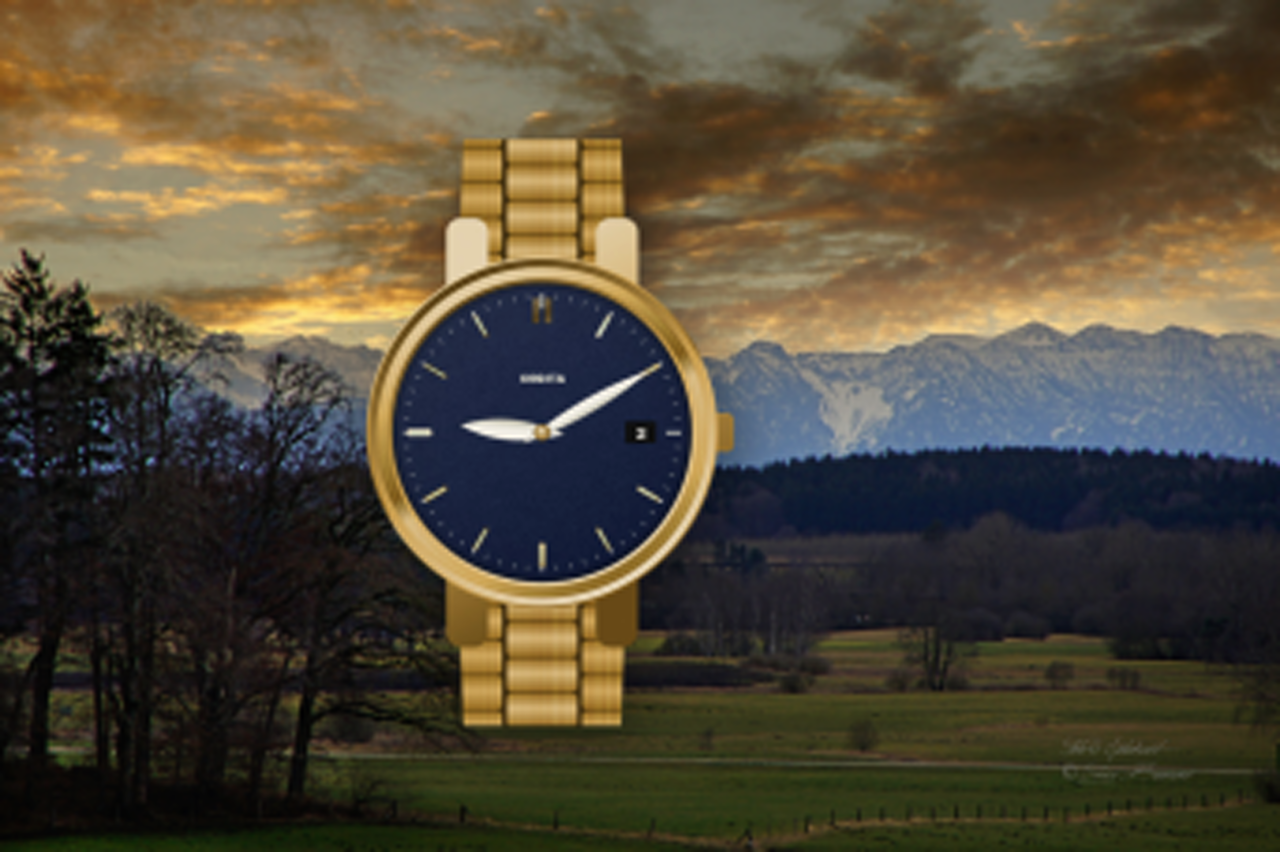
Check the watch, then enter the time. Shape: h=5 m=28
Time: h=9 m=10
